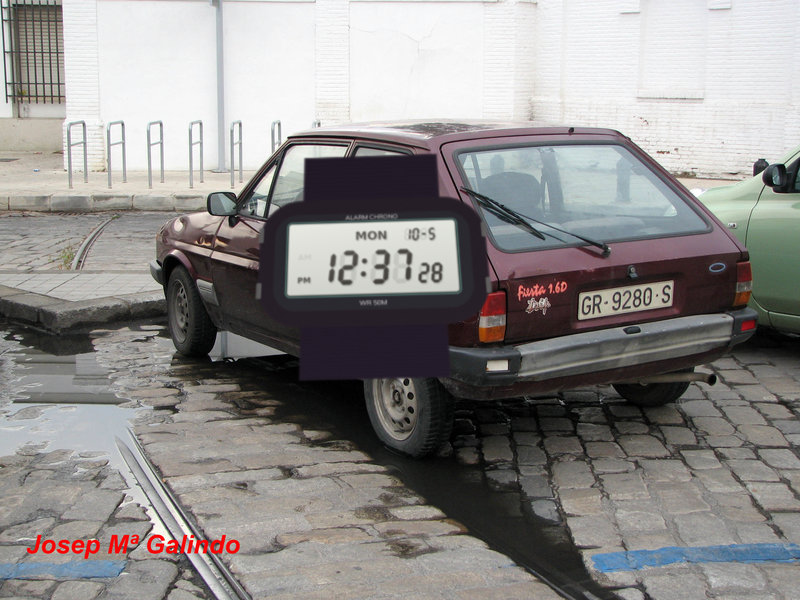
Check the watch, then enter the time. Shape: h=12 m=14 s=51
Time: h=12 m=37 s=28
